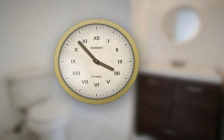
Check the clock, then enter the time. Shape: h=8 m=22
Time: h=3 m=53
